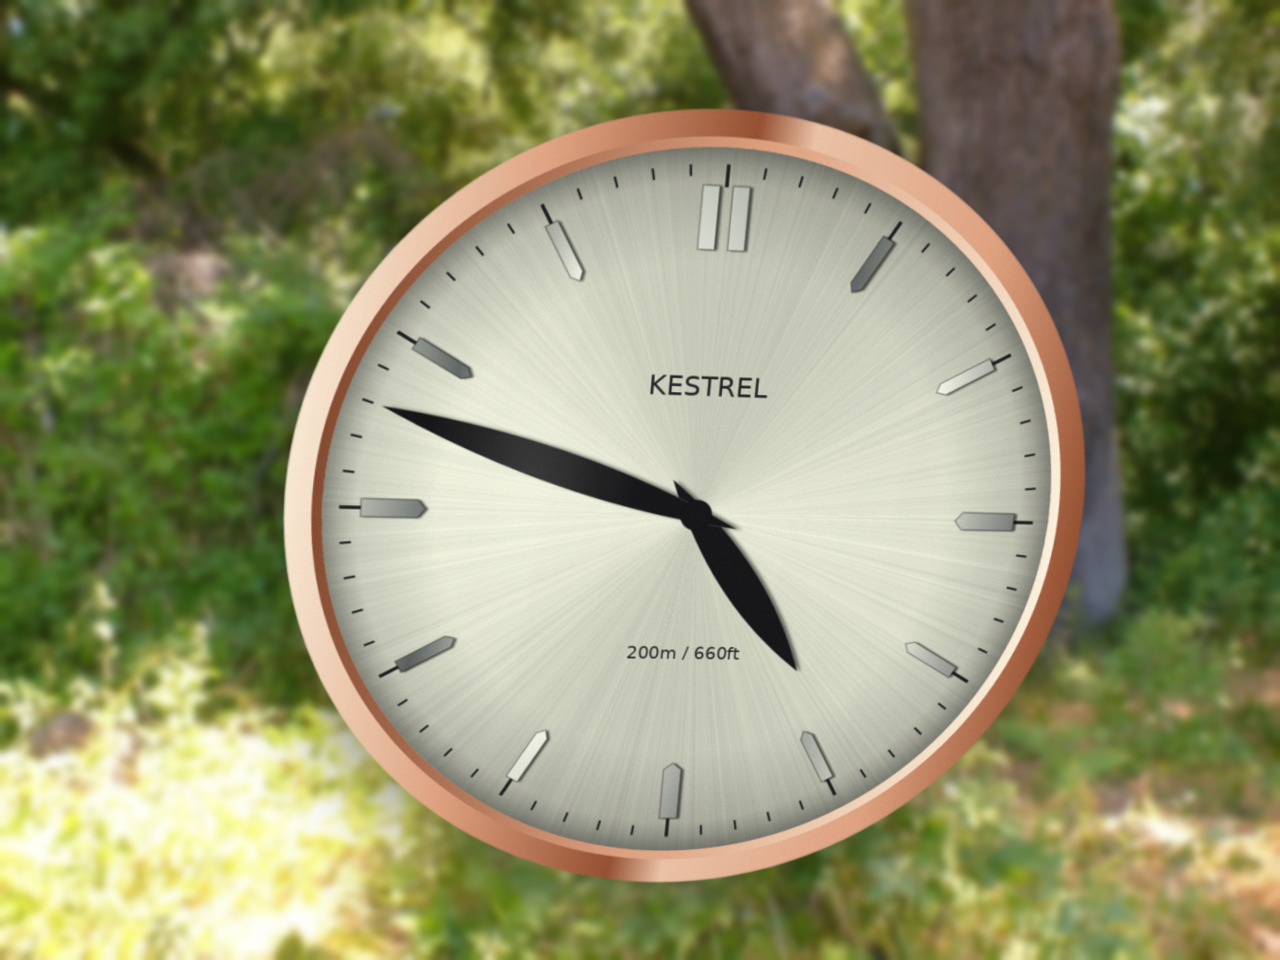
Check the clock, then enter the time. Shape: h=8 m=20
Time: h=4 m=48
